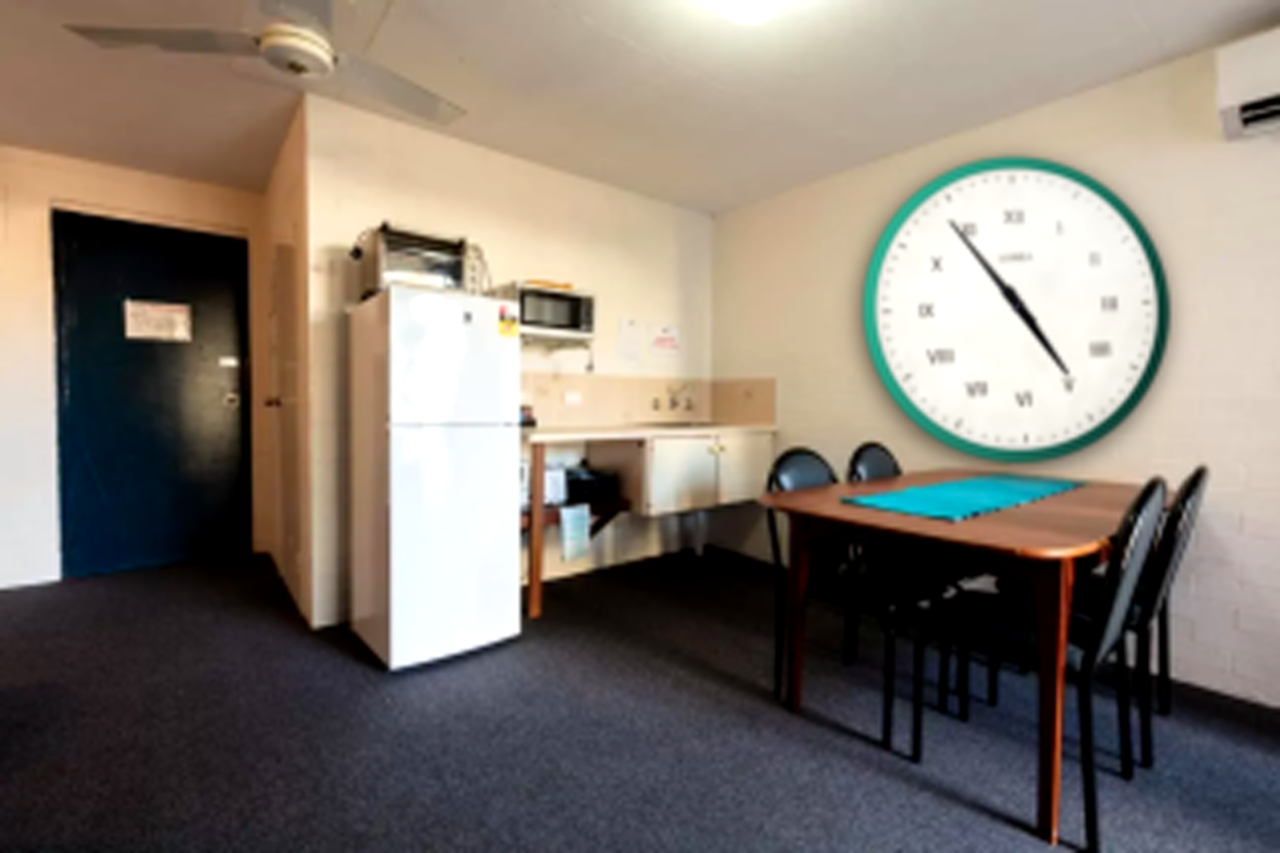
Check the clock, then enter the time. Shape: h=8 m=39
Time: h=4 m=54
